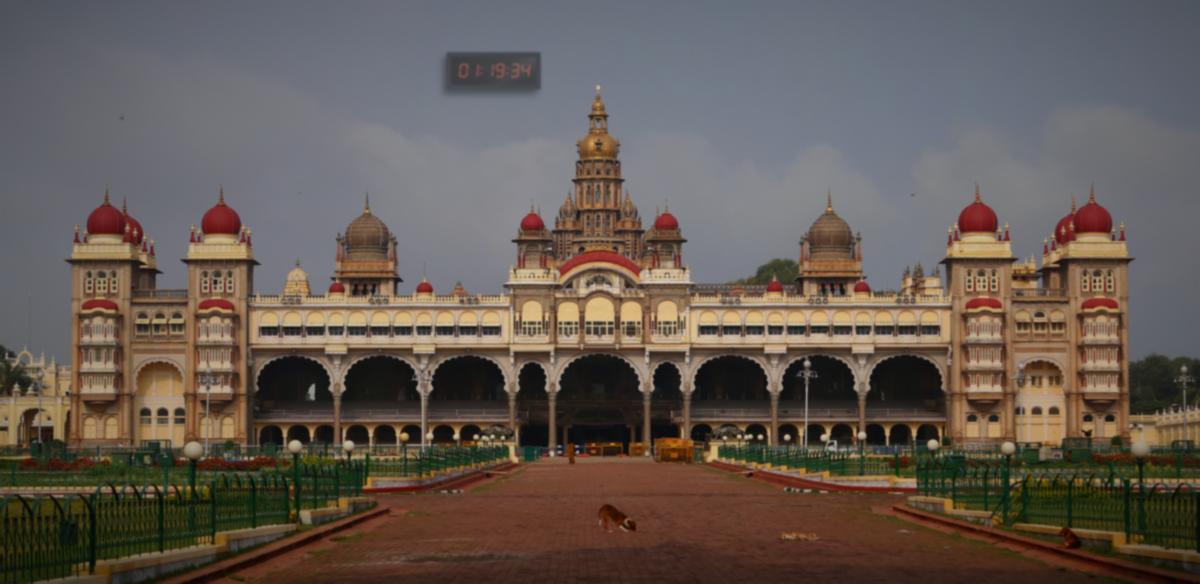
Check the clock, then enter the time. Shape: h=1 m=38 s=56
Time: h=1 m=19 s=34
